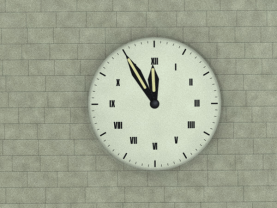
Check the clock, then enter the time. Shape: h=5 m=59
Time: h=11 m=55
